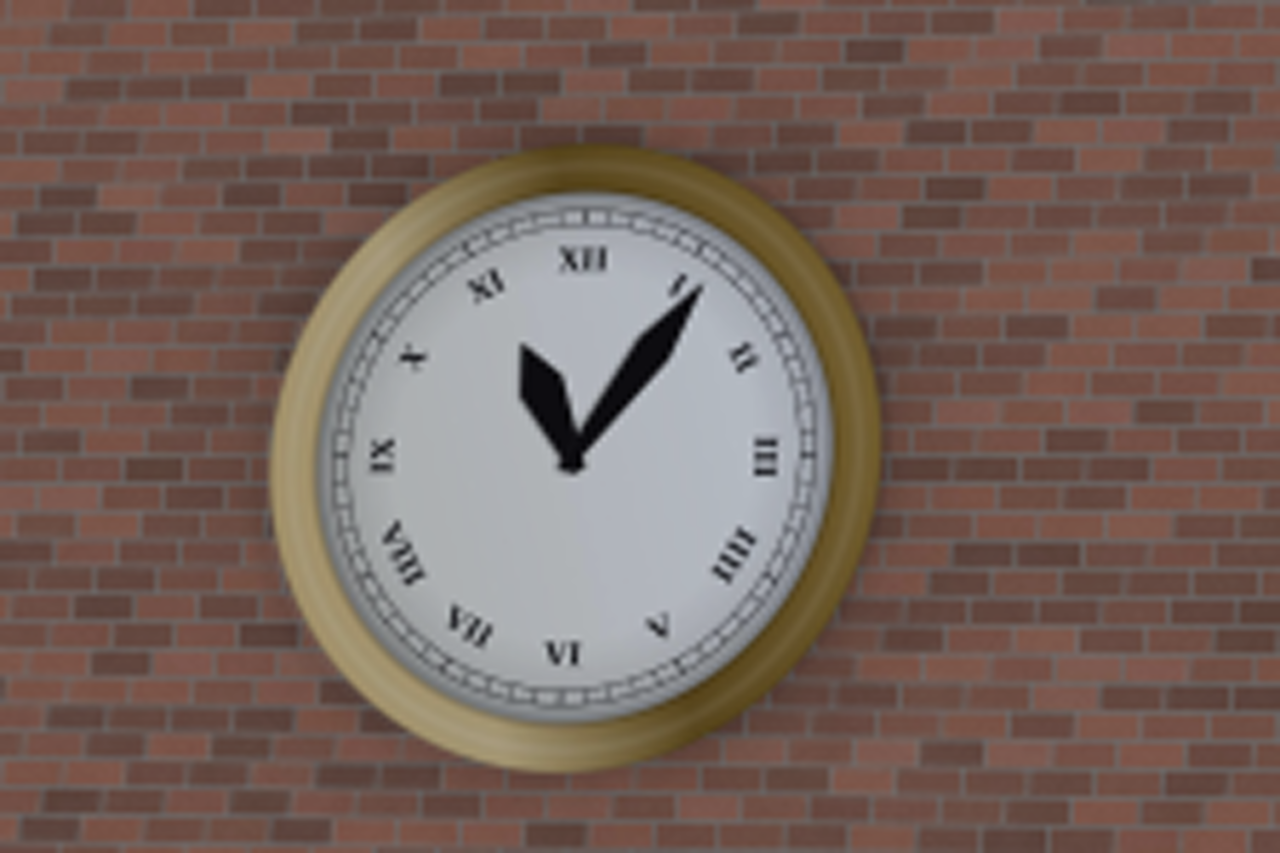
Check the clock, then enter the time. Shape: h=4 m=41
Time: h=11 m=6
